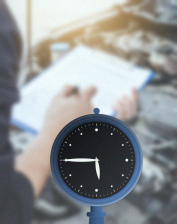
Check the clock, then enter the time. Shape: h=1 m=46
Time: h=5 m=45
